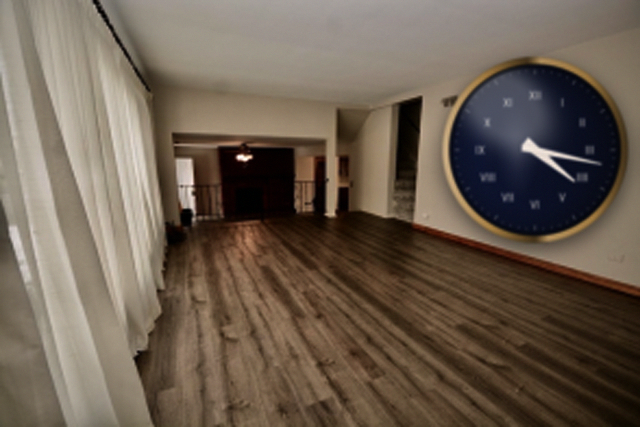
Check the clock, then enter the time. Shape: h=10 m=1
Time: h=4 m=17
